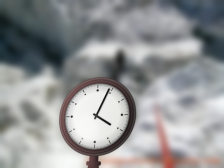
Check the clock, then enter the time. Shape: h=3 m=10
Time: h=4 m=4
